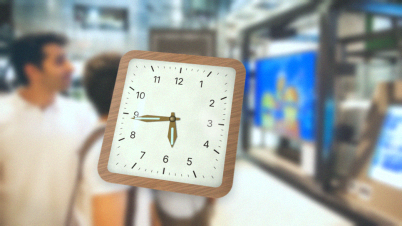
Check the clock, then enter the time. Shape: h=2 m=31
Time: h=5 m=44
